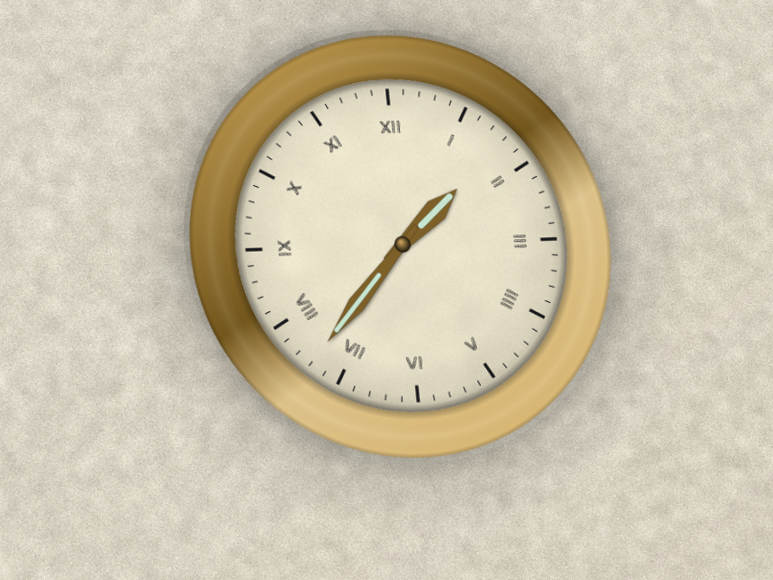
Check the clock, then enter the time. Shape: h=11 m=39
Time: h=1 m=37
